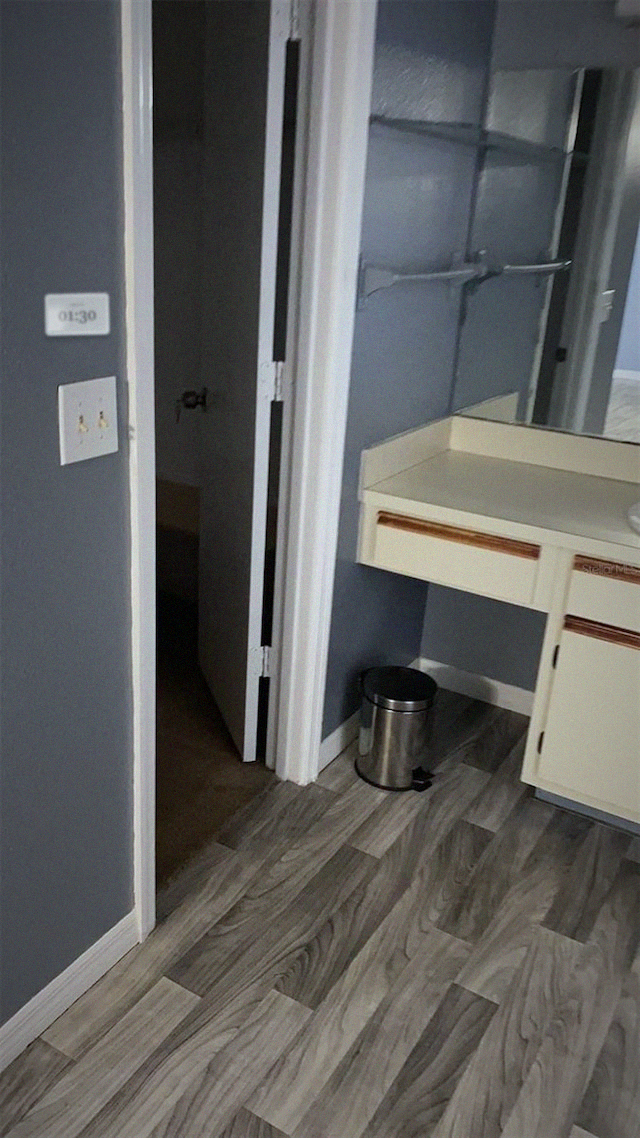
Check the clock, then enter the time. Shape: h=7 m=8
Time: h=1 m=30
